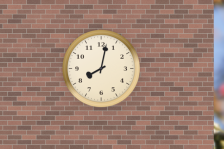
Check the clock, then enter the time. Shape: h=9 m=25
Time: h=8 m=2
